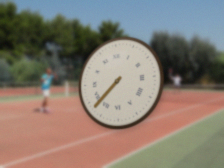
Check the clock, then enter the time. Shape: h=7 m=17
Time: h=7 m=38
